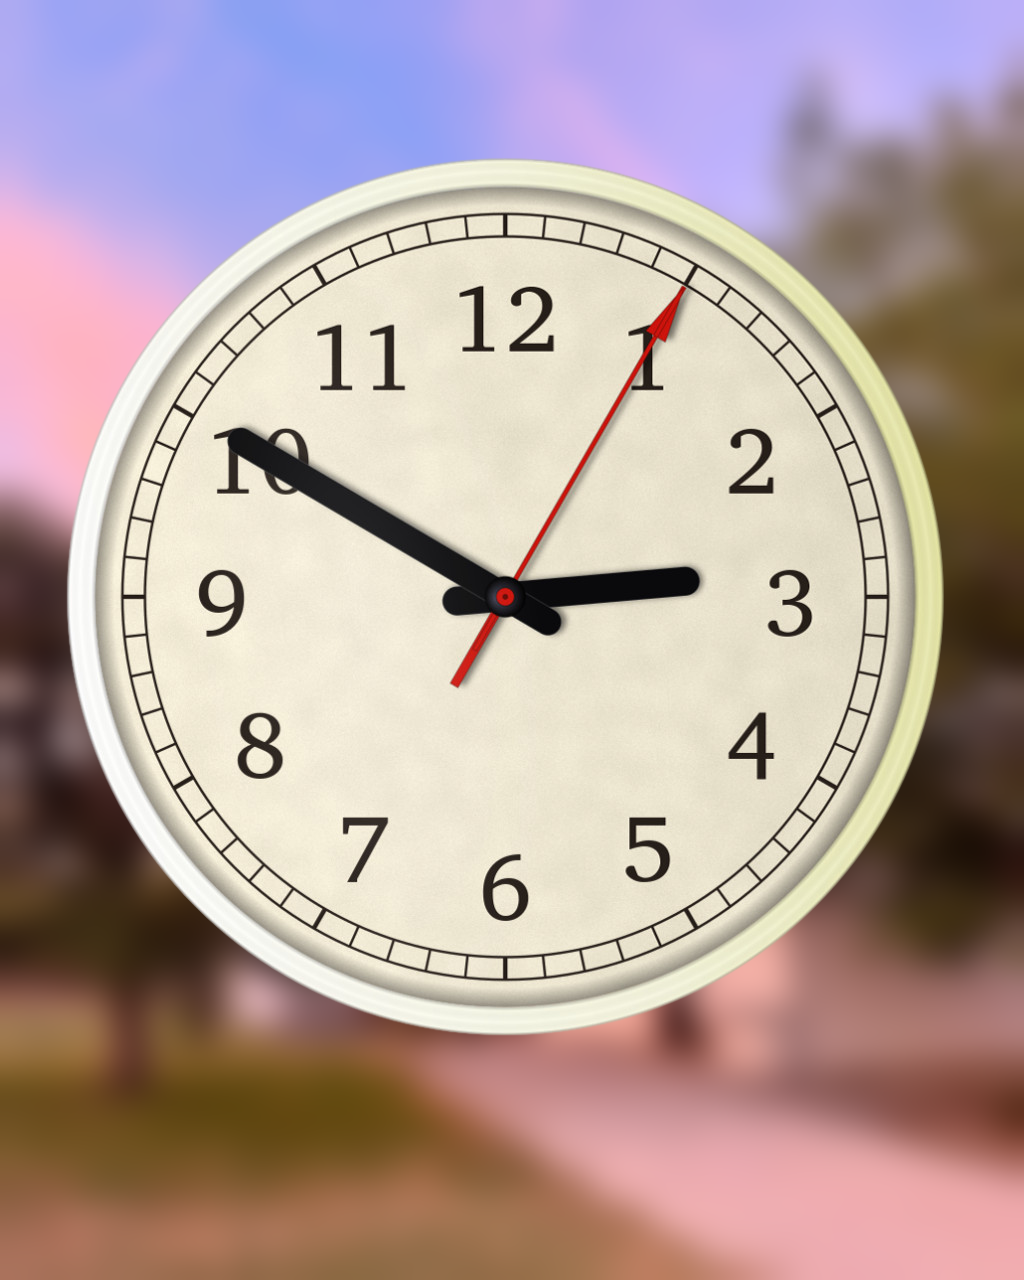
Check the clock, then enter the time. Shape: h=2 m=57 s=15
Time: h=2 m=50 s=5
